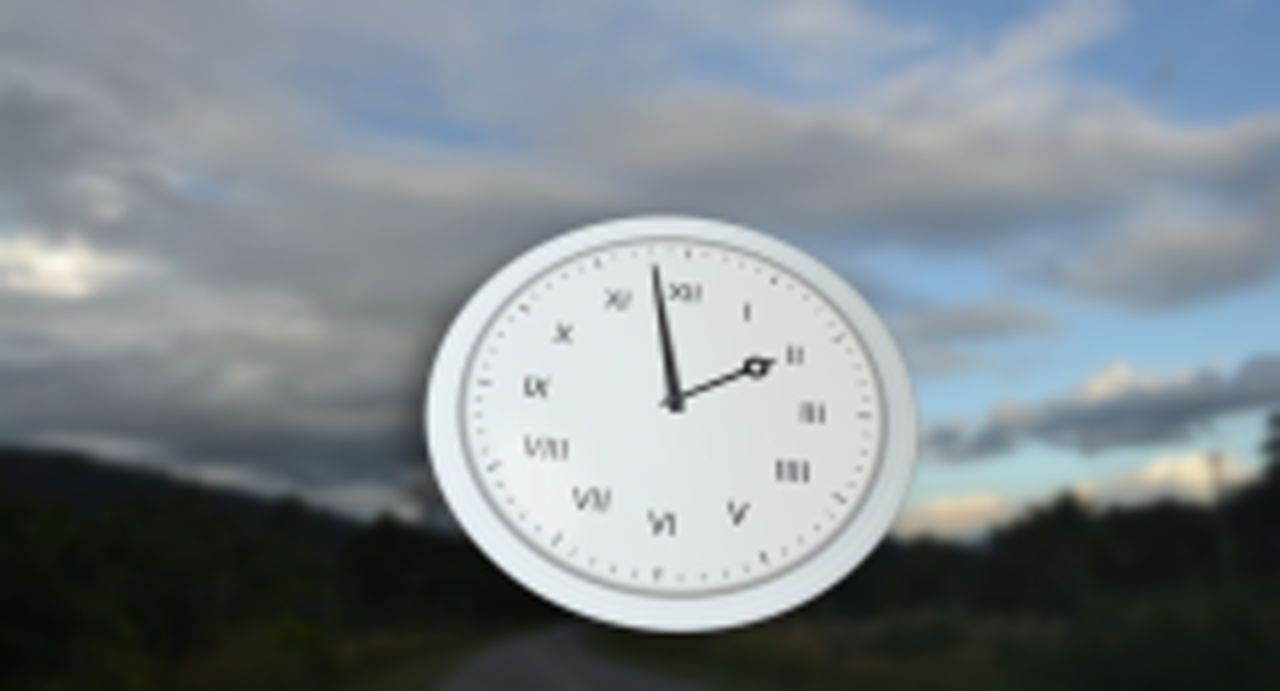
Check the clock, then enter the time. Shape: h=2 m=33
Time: h=1 m=58
